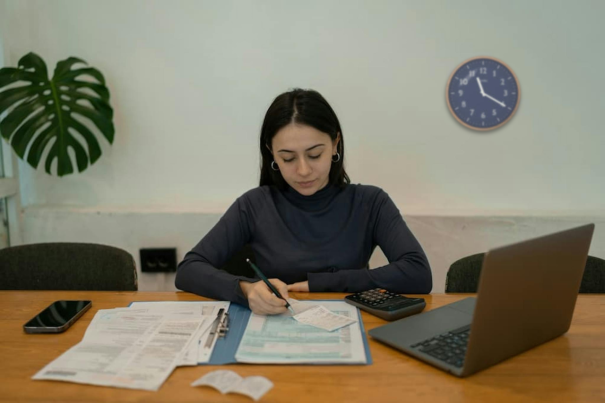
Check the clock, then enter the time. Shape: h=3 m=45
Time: h=11 m=20
